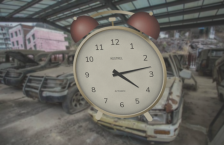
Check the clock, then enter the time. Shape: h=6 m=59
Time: h=4 m=13
